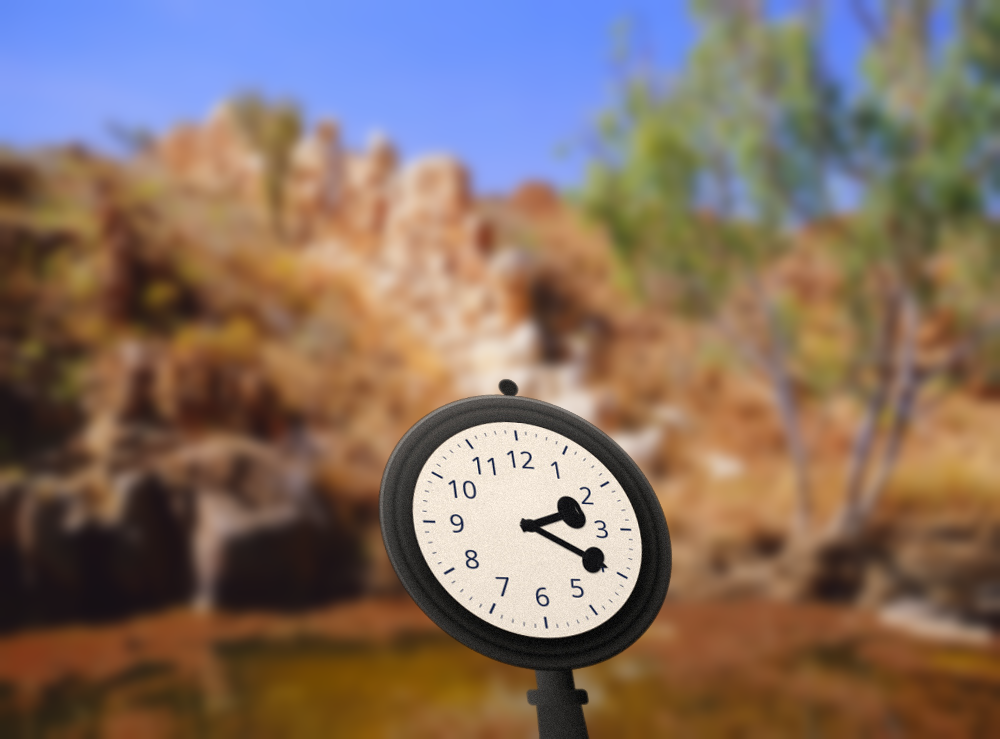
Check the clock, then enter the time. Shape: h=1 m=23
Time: h=2 m=20
